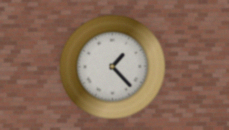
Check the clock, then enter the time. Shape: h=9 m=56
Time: h=1 m=23
